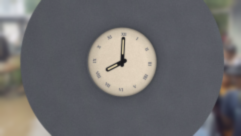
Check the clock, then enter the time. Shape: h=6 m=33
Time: h=8 m=0
